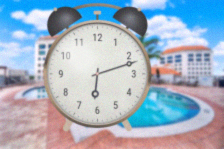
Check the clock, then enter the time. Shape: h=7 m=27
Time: h=6 m=12
